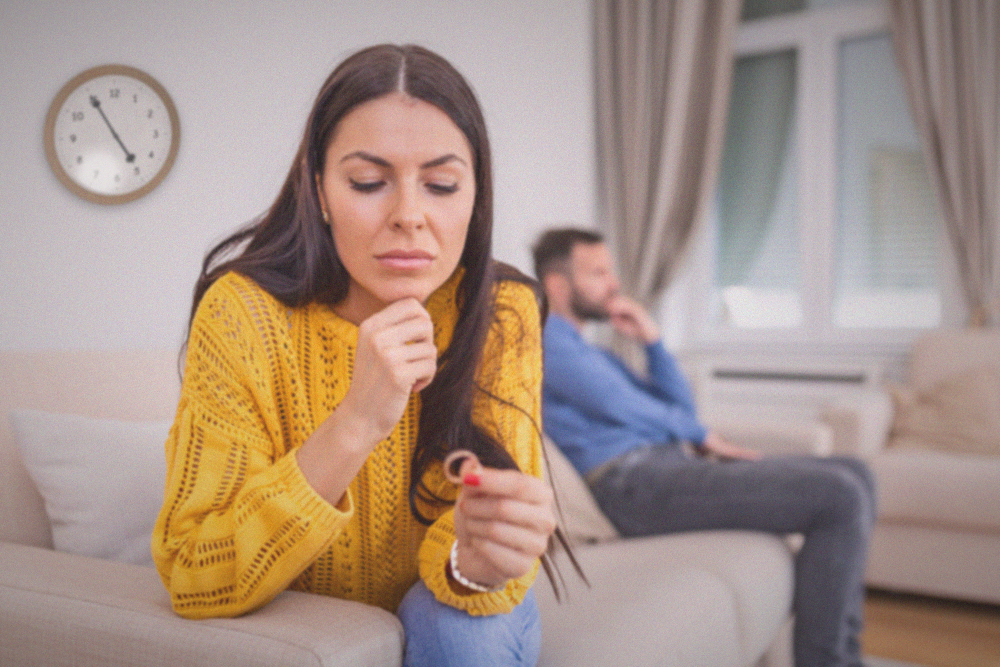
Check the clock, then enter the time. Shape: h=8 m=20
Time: h=4 m=55
